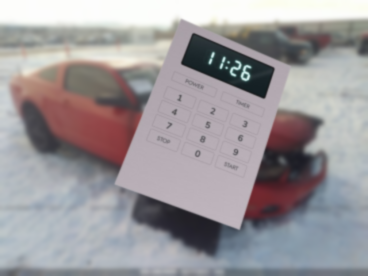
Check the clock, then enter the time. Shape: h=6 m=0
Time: h=11 m=26
